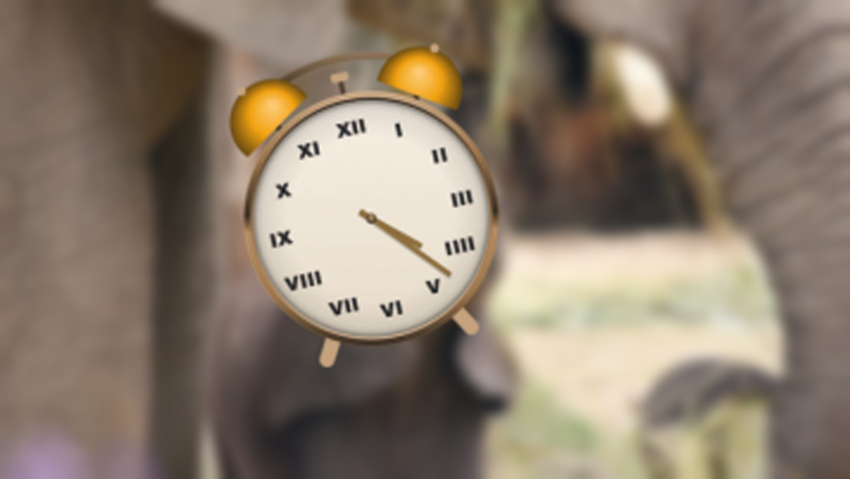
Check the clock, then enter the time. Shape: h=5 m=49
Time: h=4 m=23
